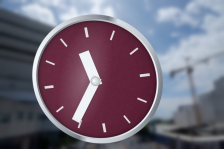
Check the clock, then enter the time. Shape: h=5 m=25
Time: h=11 m=36
